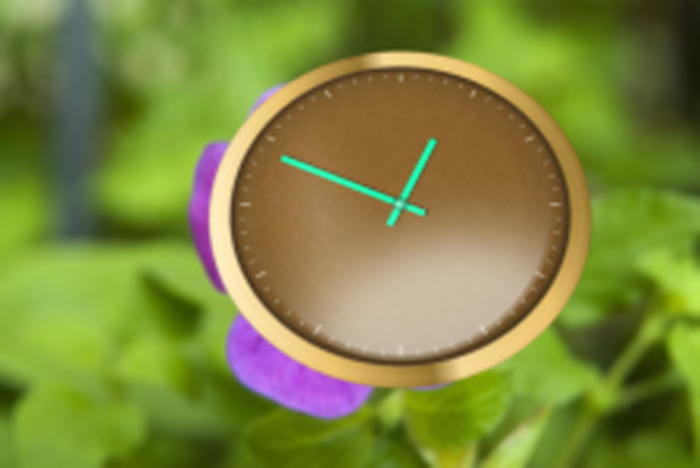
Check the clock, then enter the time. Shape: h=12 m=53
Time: h=12 m=49
